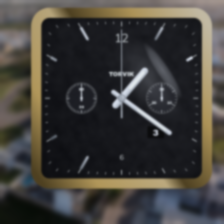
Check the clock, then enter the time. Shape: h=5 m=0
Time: h=1 m=21
